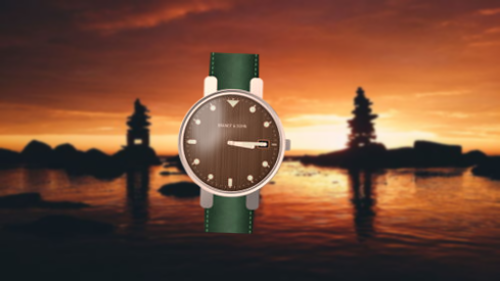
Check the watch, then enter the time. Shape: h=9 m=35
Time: h=3 m=15
